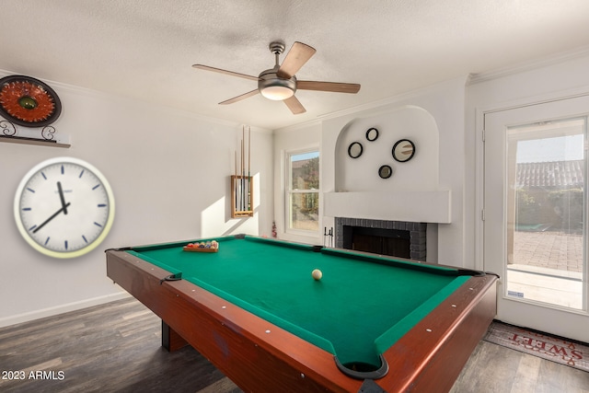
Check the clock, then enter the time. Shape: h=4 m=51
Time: h=11 m=39
